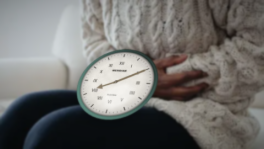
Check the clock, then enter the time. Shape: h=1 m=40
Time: h=8 m=10
